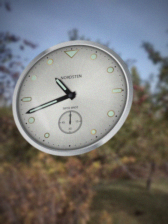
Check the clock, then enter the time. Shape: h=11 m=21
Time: h=10 m=42
